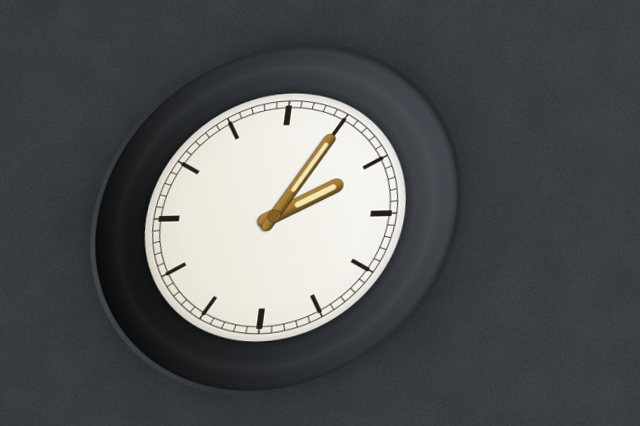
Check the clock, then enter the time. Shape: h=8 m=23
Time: h=2 m=5
